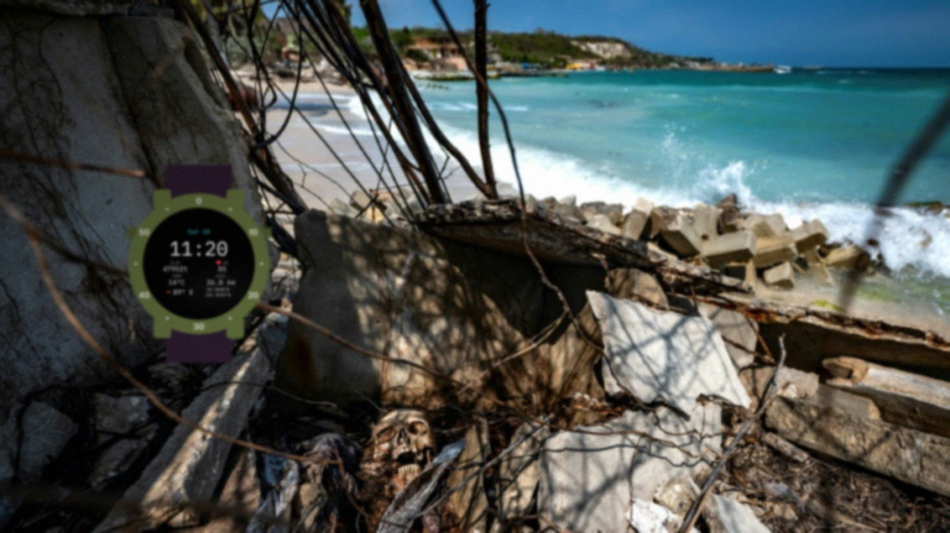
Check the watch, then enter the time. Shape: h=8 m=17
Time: h=11 m=20
